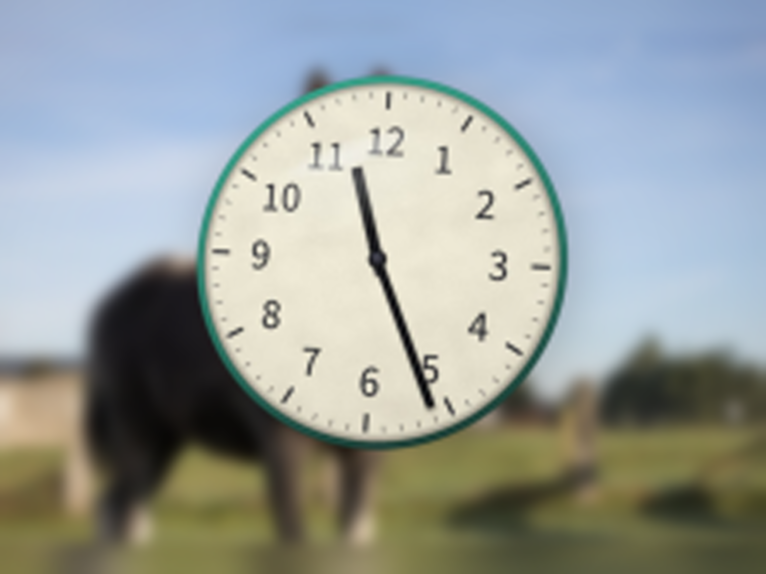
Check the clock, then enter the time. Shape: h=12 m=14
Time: h=11 m=26
